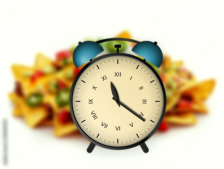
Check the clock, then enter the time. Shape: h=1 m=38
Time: h=11 m=21
